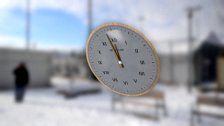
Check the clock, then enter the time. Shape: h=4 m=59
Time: h=11 m=58
